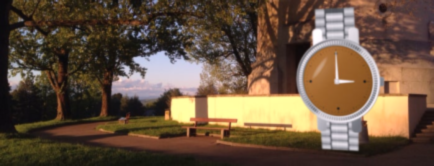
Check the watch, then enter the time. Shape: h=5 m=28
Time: h=3 m=0
